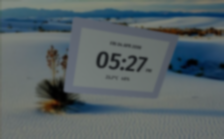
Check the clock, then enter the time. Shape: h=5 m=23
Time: h=5 m=27
